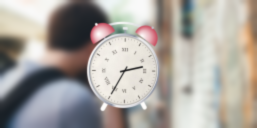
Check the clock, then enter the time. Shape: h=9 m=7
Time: h=2 m=35
